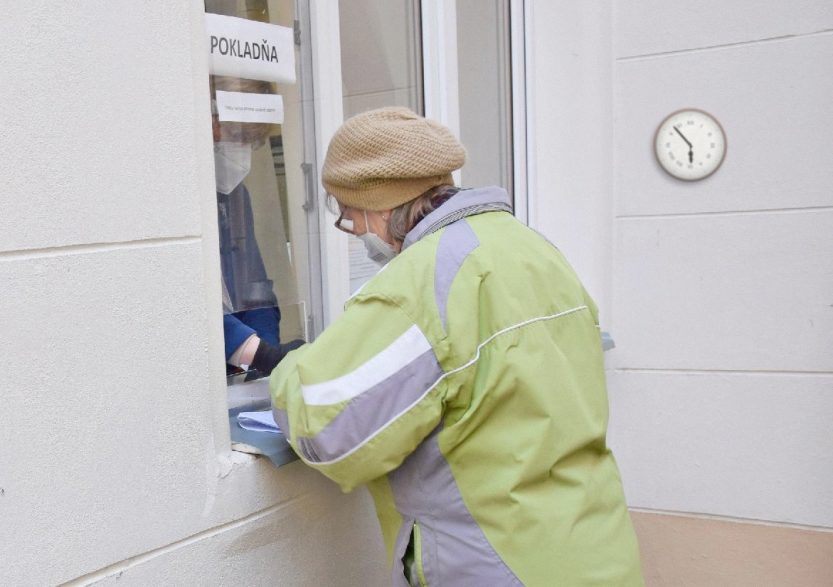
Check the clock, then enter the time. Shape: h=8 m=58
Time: h=5 m=53
